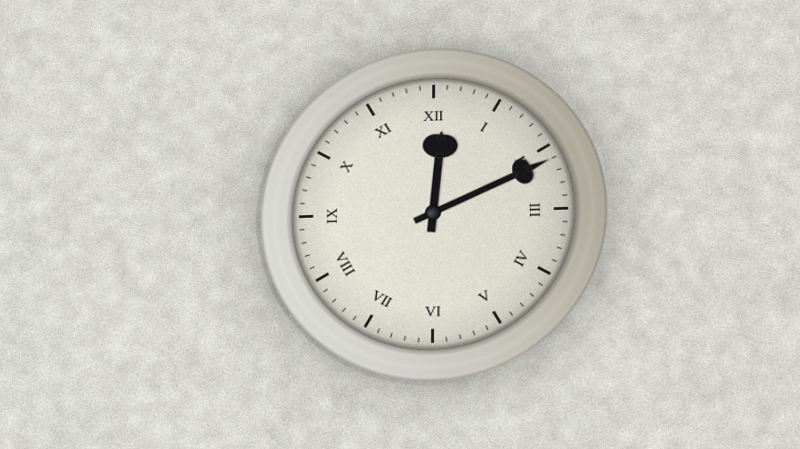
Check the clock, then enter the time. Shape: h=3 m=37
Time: h=12 m=11
